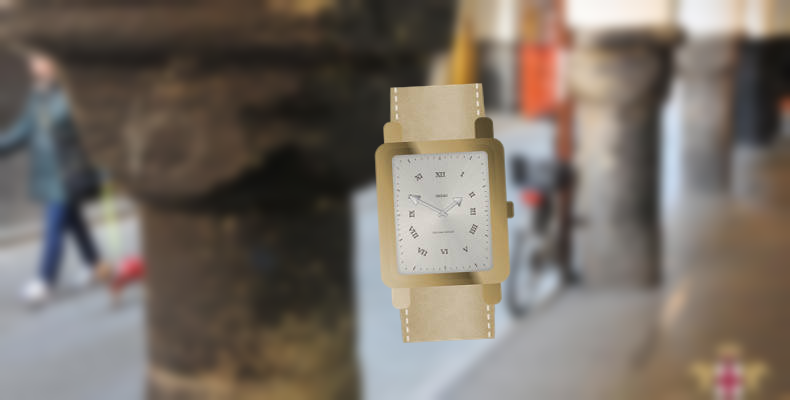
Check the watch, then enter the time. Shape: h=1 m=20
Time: h=1 m=50
